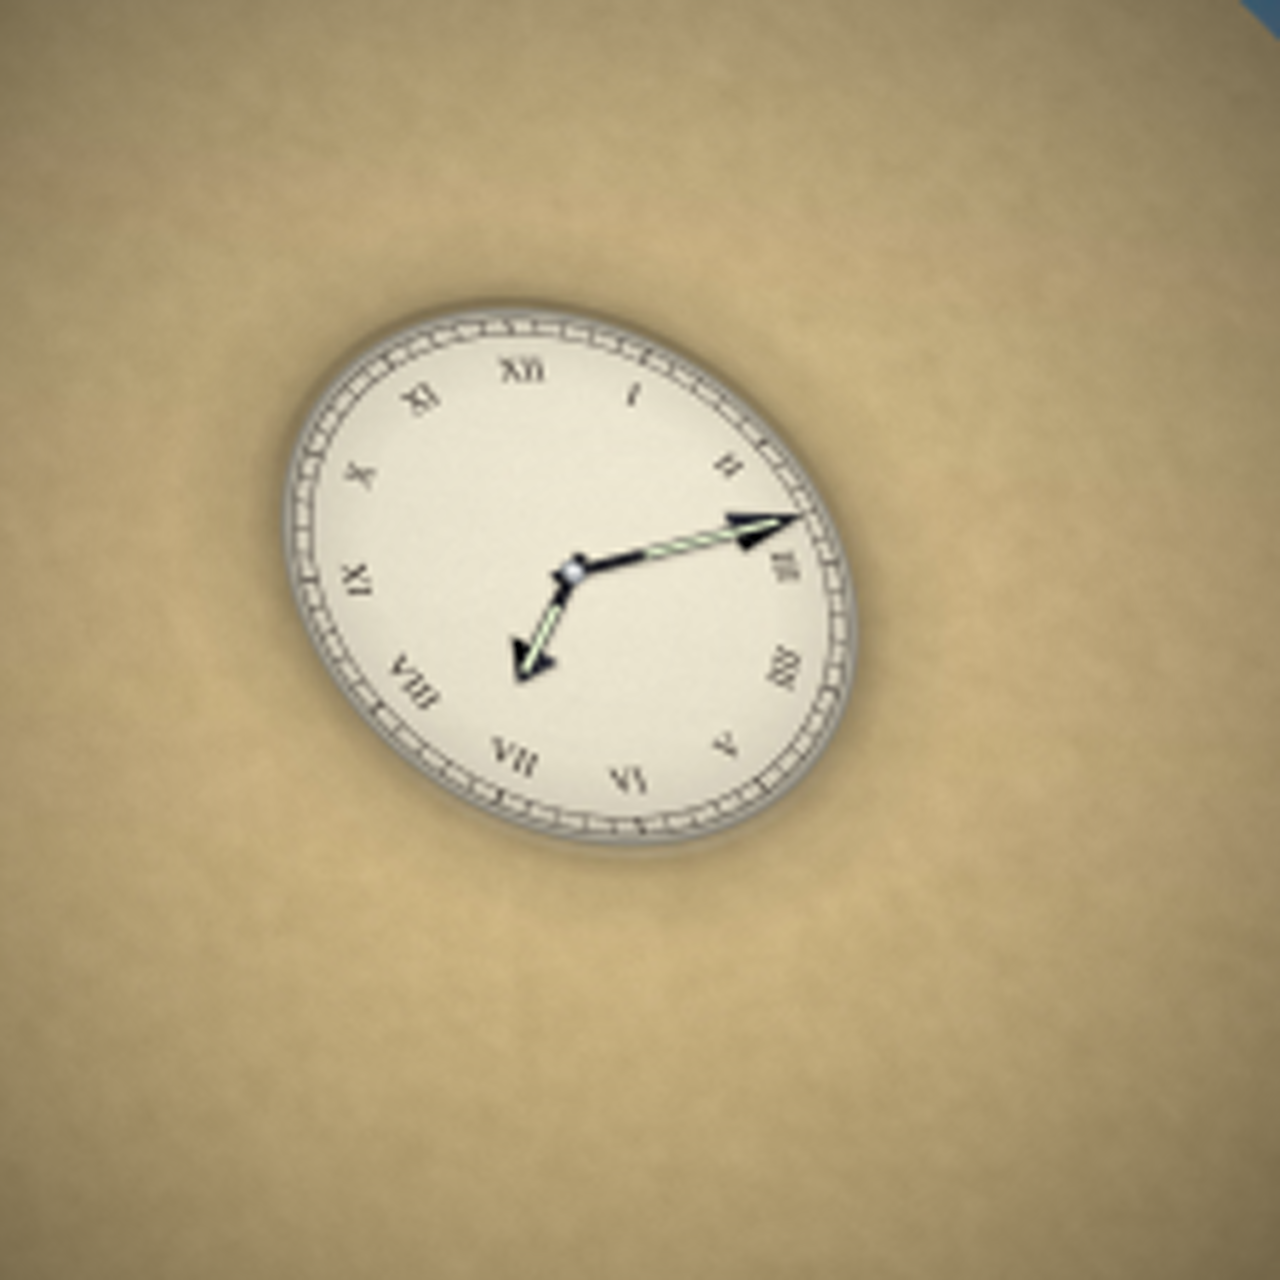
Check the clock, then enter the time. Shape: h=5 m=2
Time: h=7 m=13
